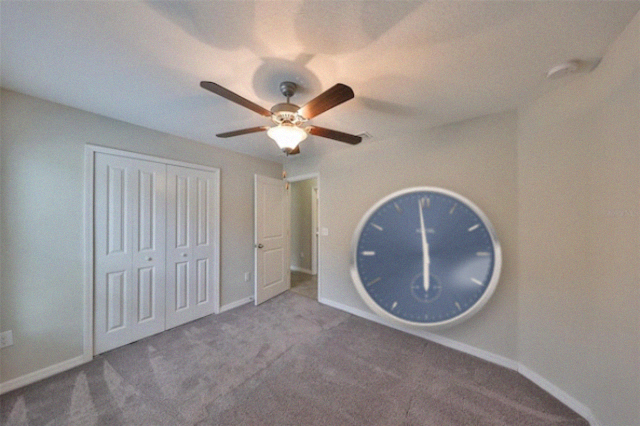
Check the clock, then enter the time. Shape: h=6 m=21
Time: h=5 m=59
